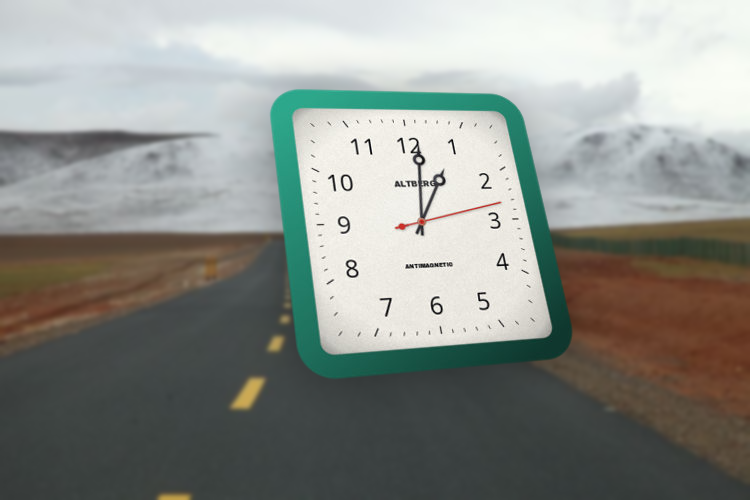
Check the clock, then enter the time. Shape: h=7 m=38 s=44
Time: h=1 m=1 s=13
